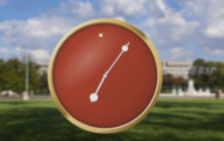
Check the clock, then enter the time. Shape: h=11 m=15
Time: h=7 m=7
